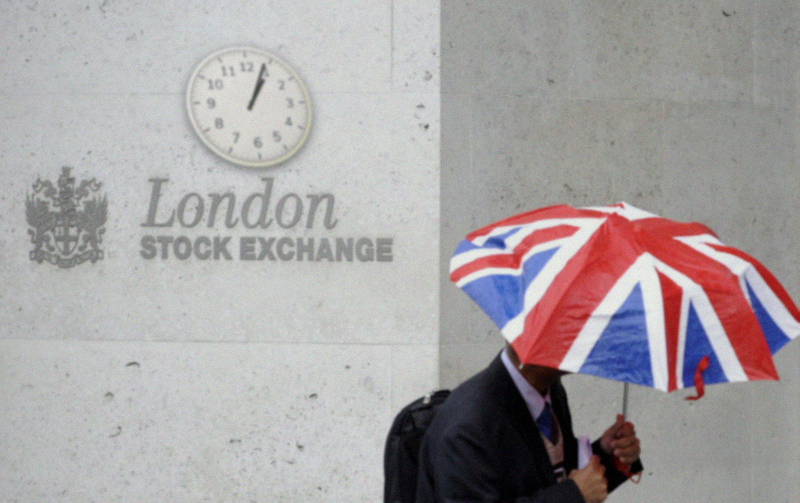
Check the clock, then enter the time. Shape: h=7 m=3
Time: h=1 m=4
